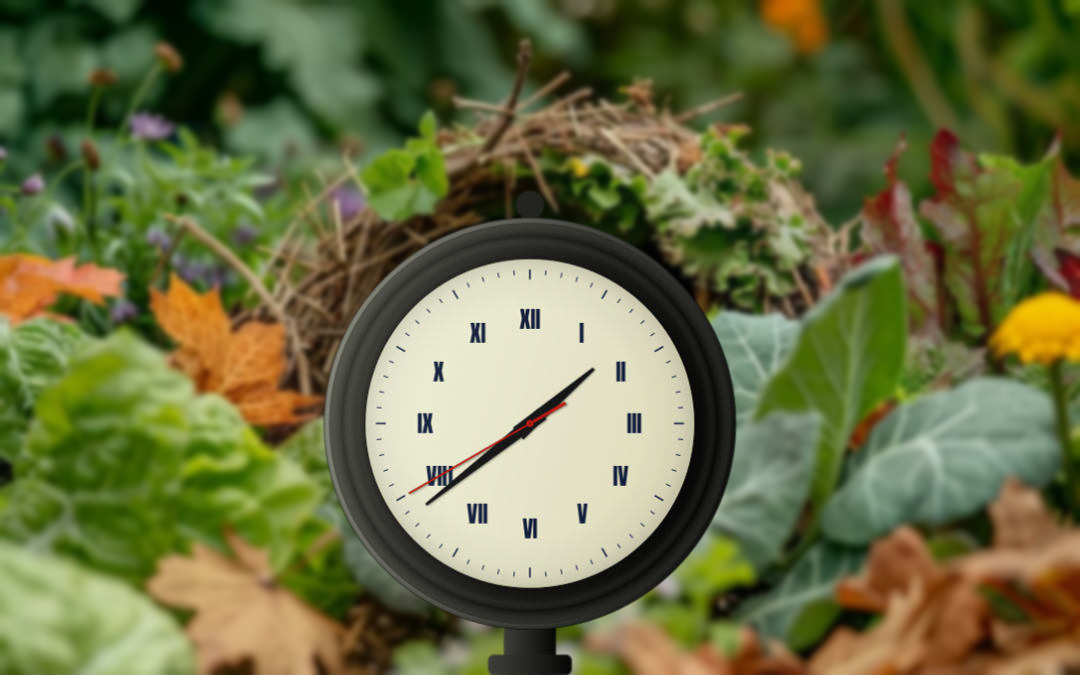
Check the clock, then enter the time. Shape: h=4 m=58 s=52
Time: h=1 m=38 s=40
